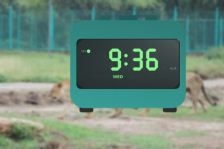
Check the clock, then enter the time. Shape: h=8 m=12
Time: h=9 m=36
